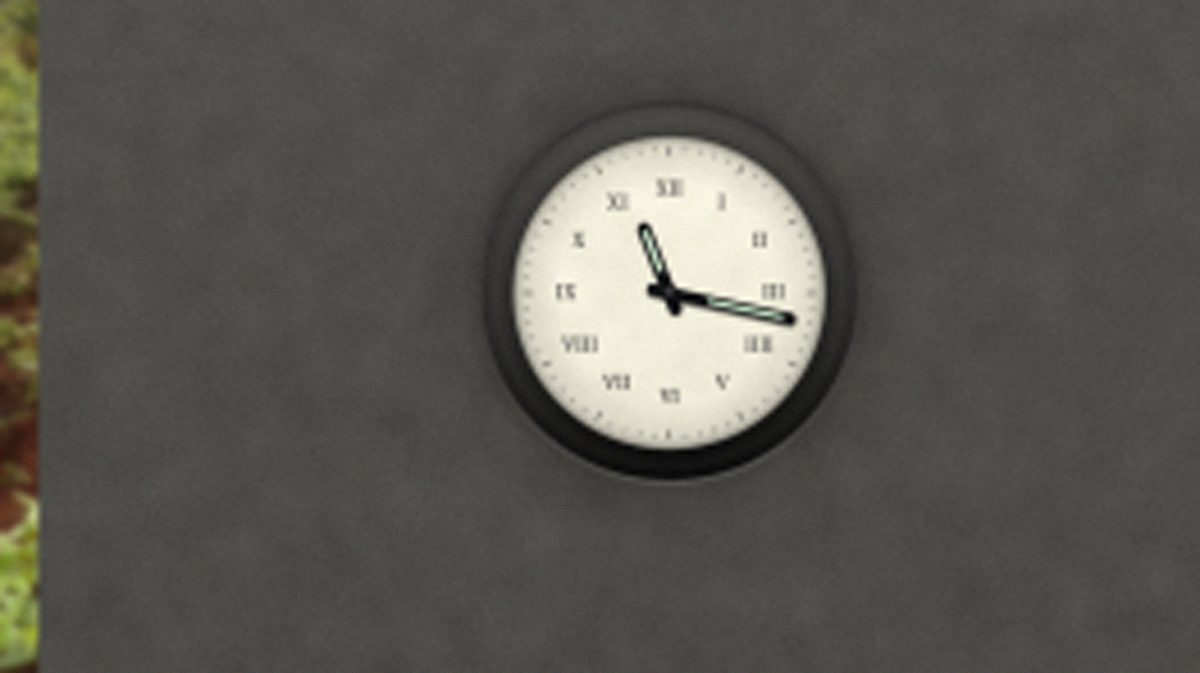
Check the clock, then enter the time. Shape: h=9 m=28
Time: h=11 m=17
